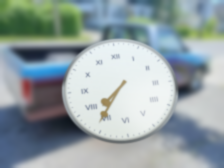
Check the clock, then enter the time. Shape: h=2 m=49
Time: h=7 m=36
